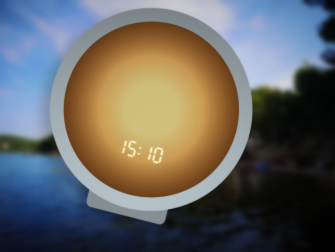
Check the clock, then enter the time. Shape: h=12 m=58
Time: h=15 m=10
